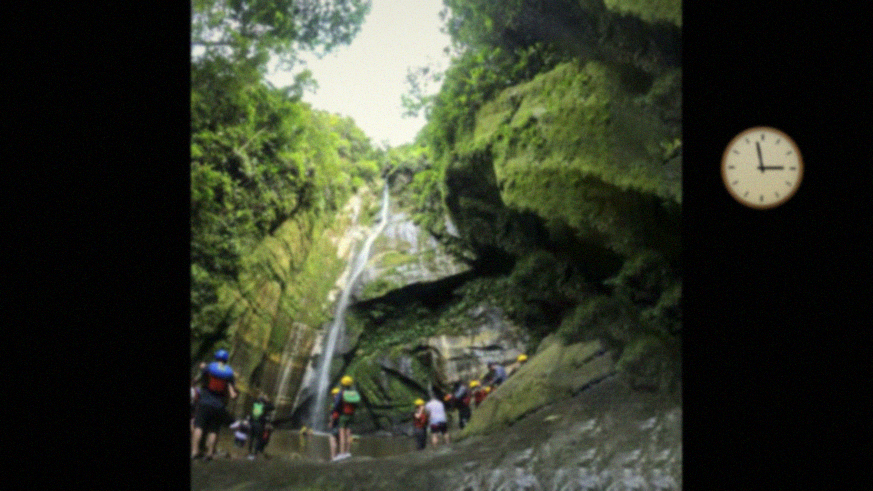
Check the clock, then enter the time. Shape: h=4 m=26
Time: h=2 m=58
